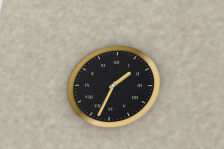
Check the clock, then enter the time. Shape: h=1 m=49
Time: h=1 m=33
